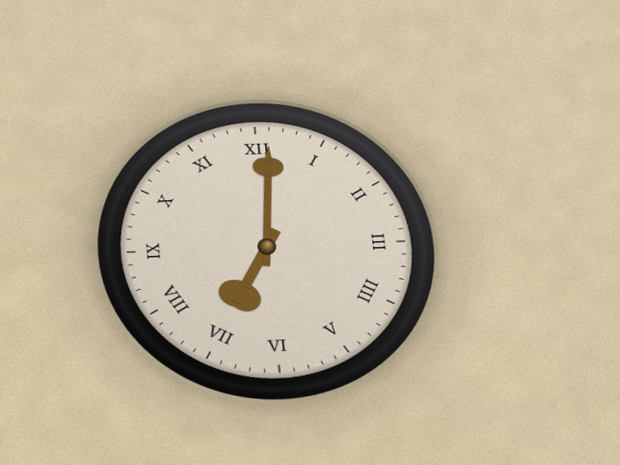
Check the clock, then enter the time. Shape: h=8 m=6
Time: h=7 m=1
